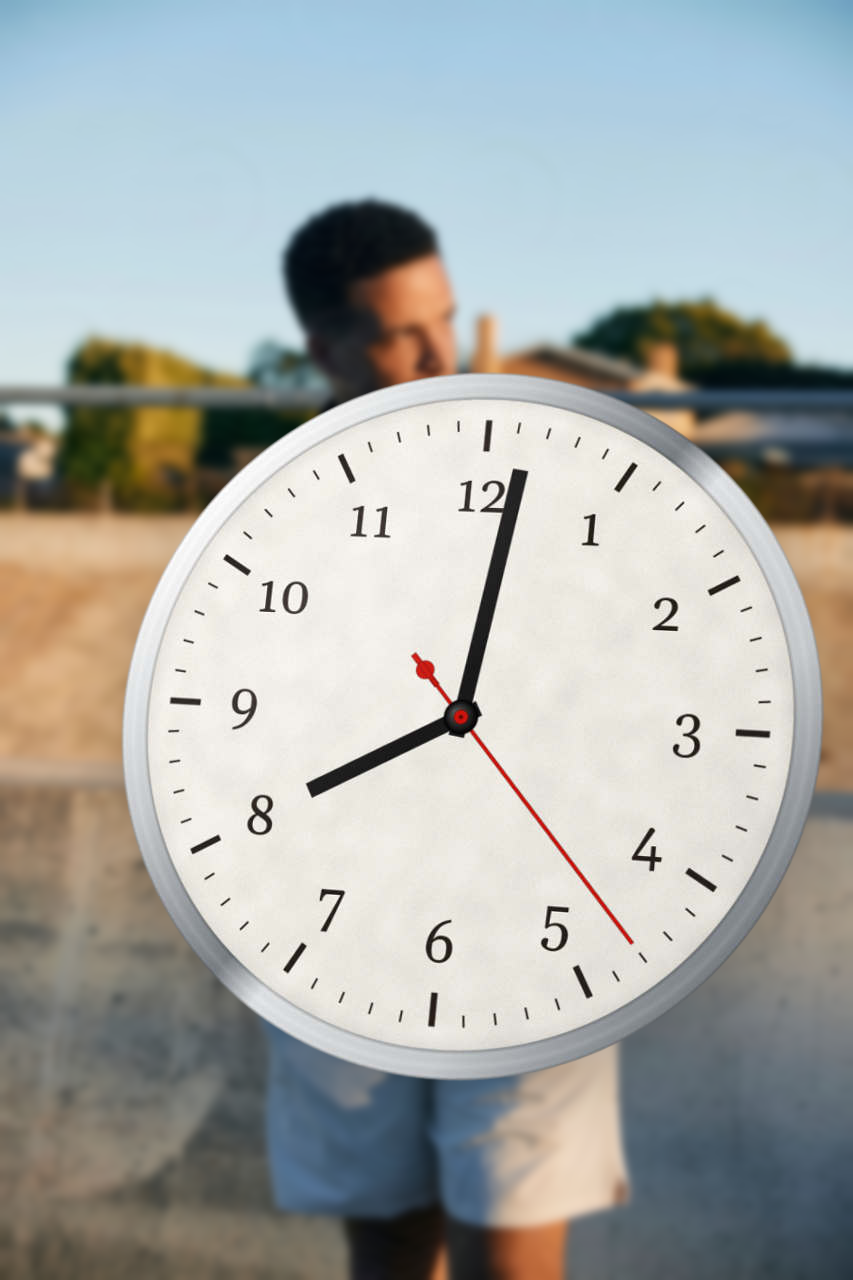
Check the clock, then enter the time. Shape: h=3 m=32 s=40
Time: h=8 m=1 s=23
